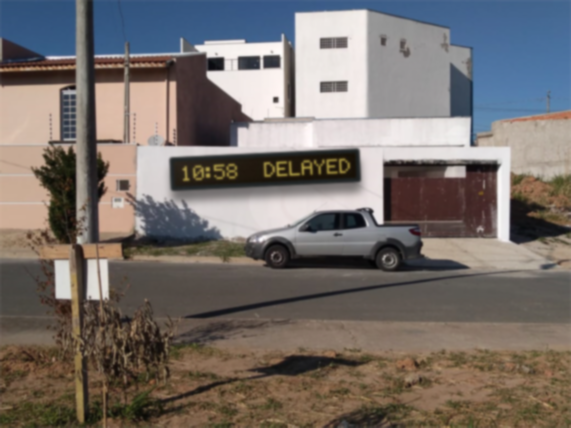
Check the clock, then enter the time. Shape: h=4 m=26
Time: h=10 m=58
